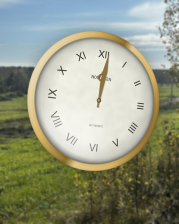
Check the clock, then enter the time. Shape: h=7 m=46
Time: h=12 m=1
